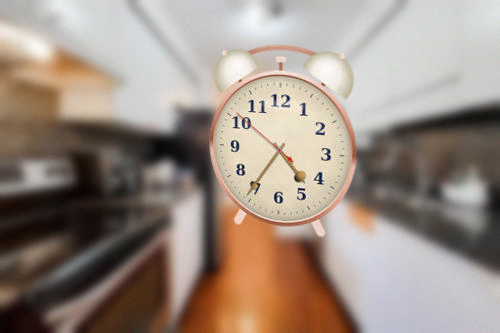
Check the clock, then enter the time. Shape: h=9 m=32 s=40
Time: h=4 m=35 s=51
